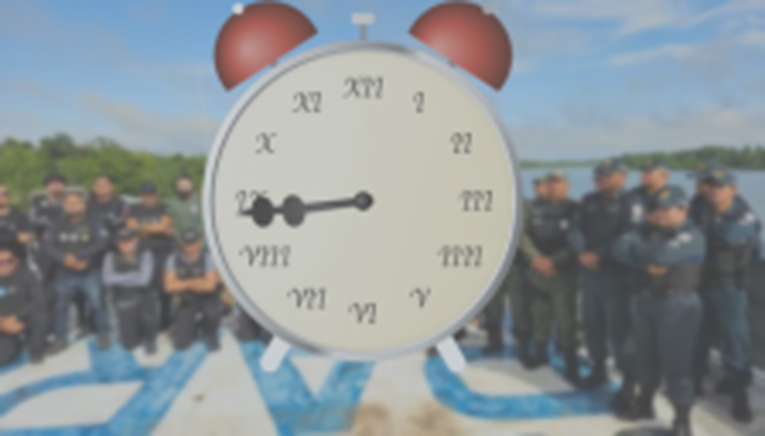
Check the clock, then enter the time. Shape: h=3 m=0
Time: h=8 m=44
